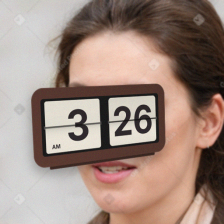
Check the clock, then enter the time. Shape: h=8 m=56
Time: h=3 m=26
